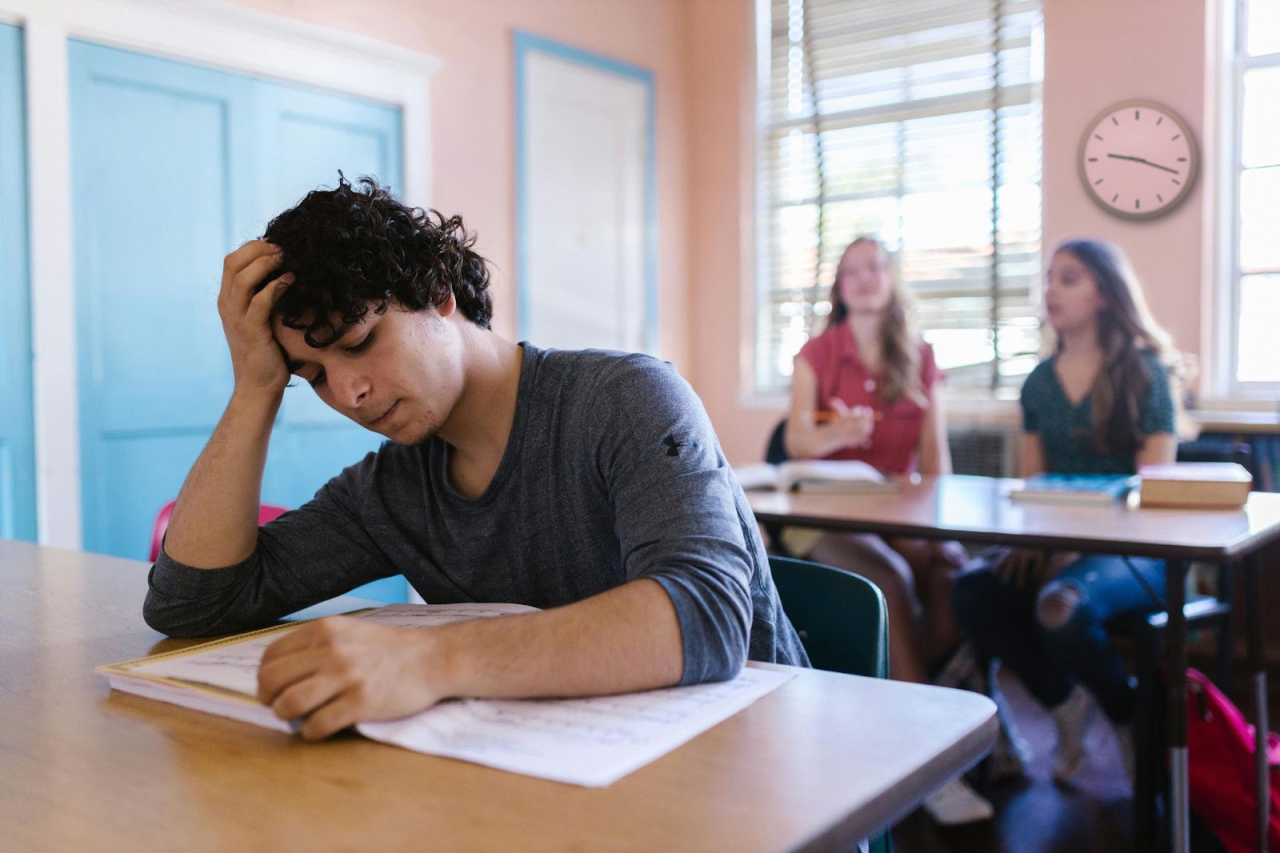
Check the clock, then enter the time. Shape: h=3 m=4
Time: h=9 m=18
